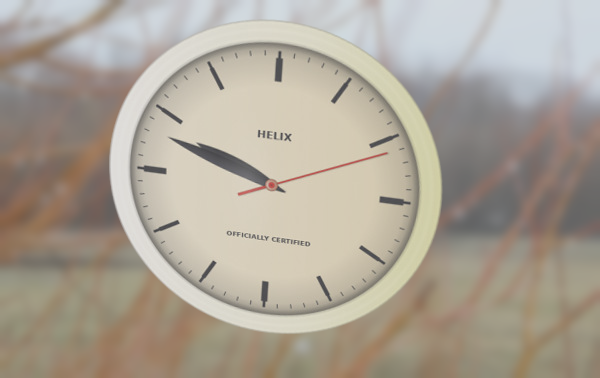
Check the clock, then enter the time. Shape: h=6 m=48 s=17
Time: h=9 m=48 s=11
